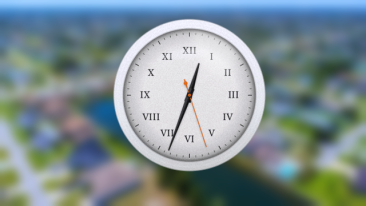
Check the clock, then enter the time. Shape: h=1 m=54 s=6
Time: h=12 m=33 s=27
